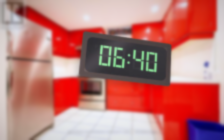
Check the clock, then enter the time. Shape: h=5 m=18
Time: h=6 m=40
